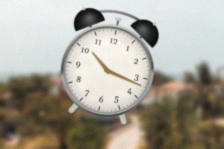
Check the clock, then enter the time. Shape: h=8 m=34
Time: h=10 m=17
